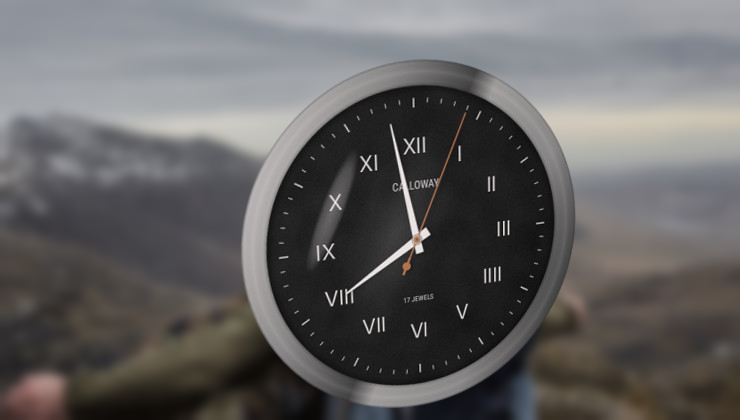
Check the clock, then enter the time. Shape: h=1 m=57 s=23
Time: h=7 m=58 s=4
